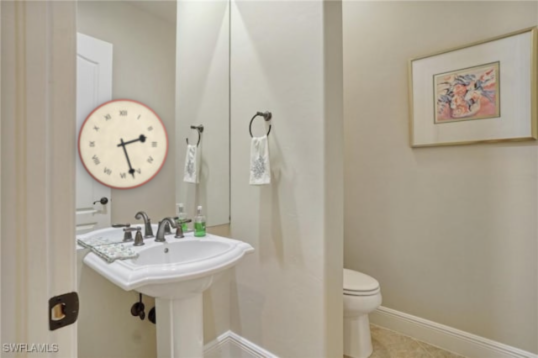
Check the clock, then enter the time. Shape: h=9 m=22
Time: h=2 m=27
